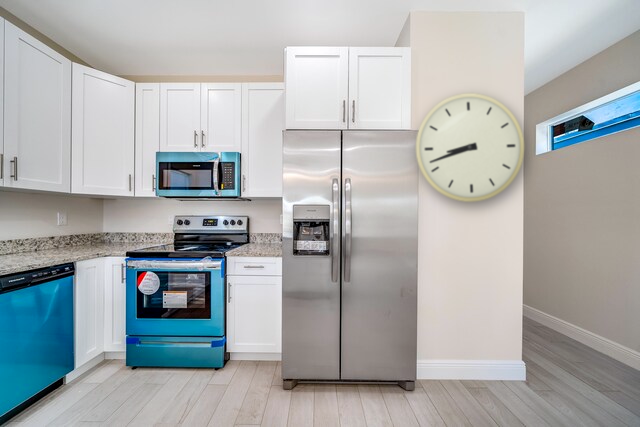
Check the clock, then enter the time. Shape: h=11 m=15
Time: h=8 m=42
